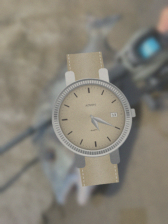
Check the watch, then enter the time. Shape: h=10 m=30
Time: h=5 m=20
